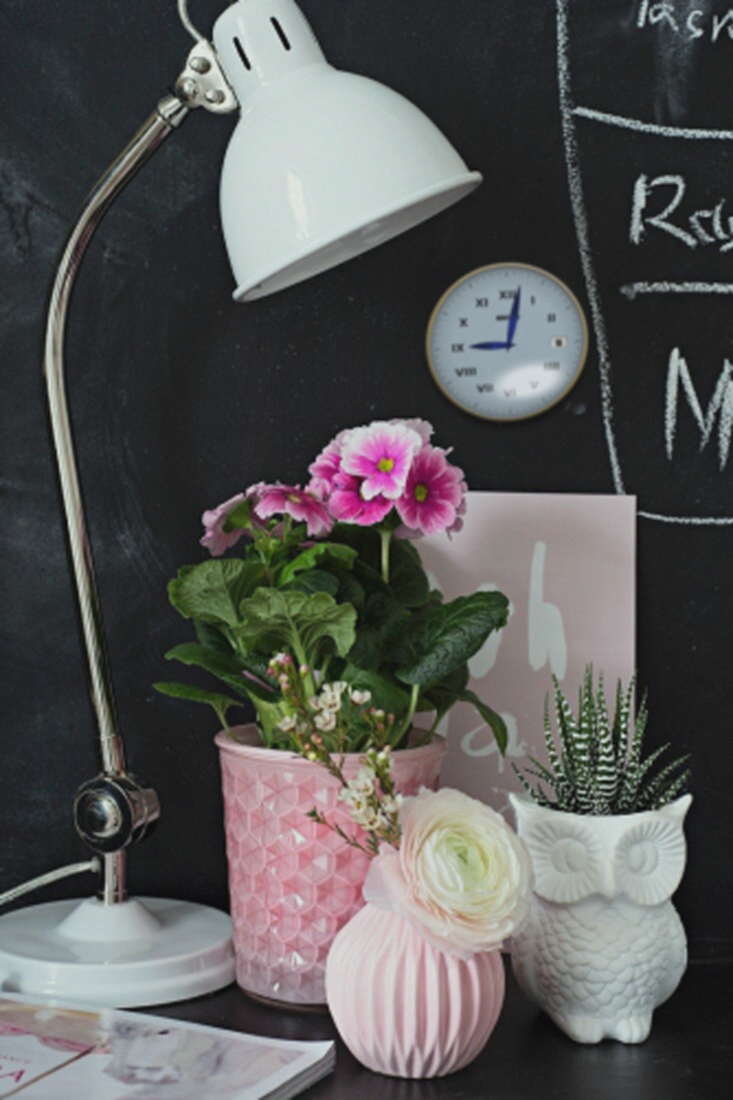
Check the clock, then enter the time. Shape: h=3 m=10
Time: h=9 m=2
